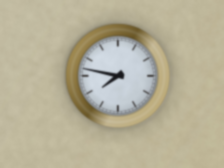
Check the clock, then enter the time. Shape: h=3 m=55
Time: h=7 m=47
